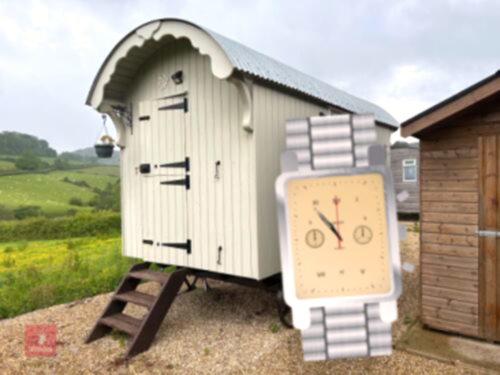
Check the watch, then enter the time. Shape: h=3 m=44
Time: h=10 m=54
